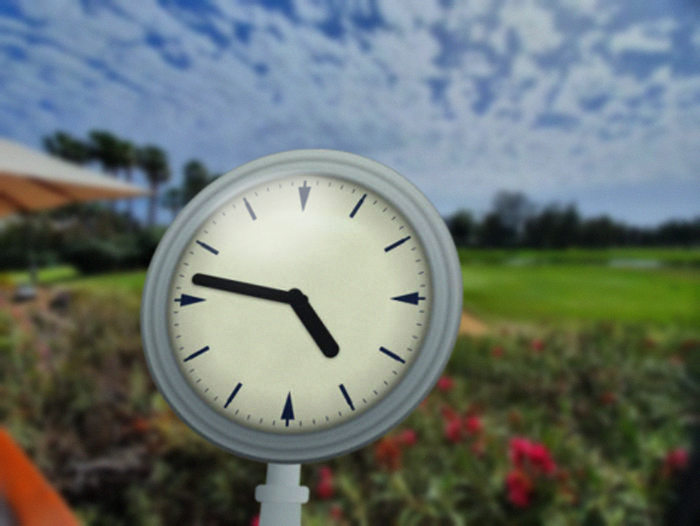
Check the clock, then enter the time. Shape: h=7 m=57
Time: h=4 m=47
